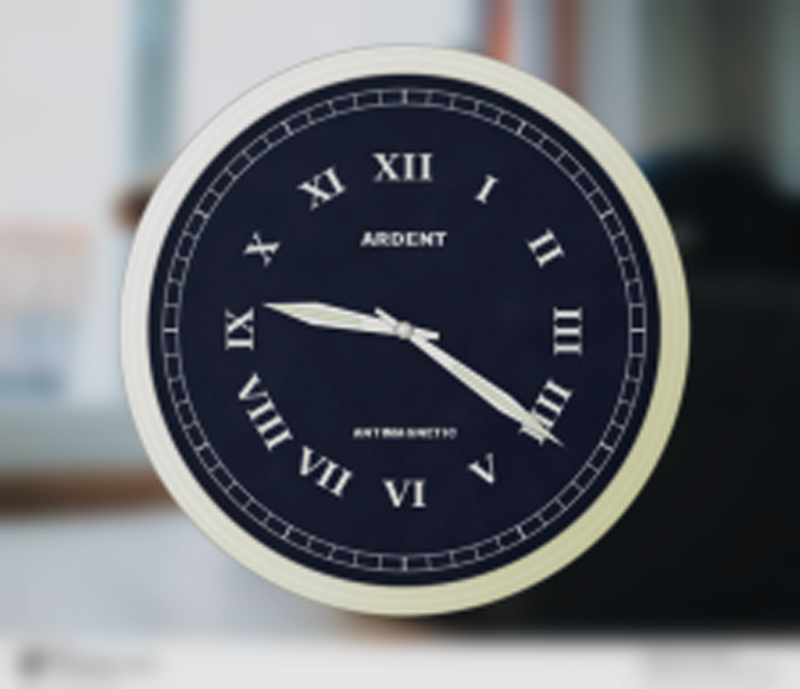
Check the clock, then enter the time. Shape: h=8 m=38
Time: h=9 m=21
